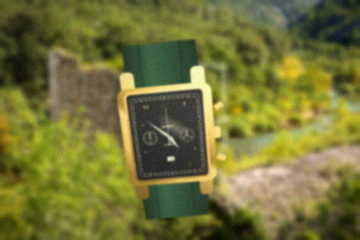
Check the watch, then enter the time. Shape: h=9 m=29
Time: h=4 m=52
